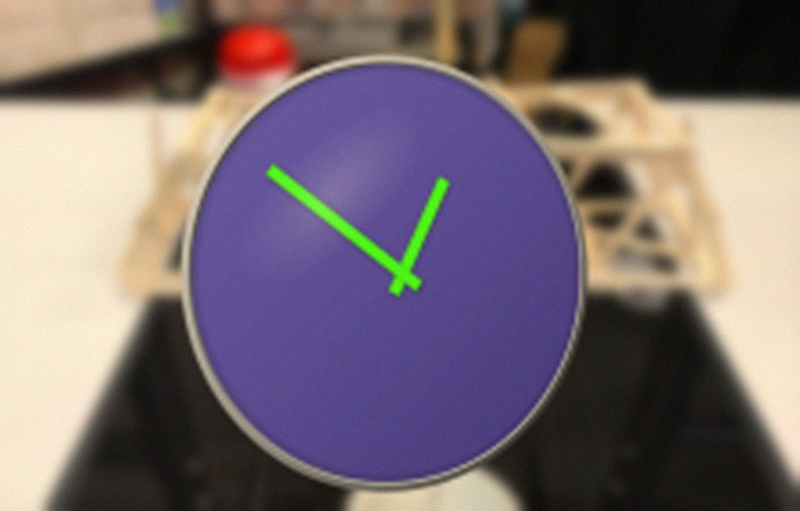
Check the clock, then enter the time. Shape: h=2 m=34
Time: h=12 m=51
